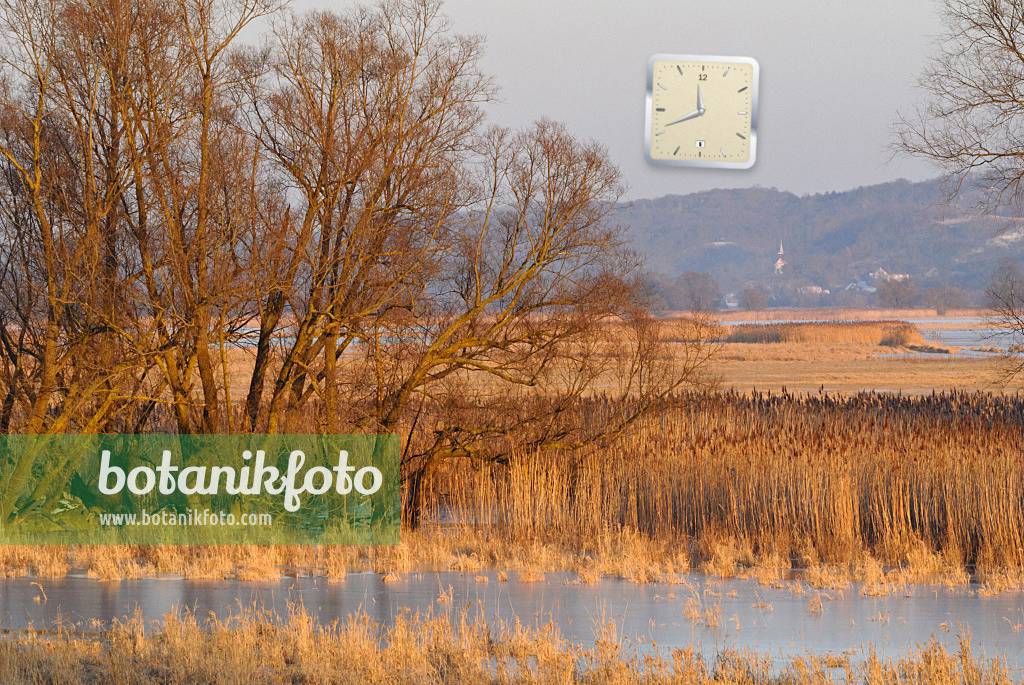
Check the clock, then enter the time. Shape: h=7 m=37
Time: h=11 m=41
